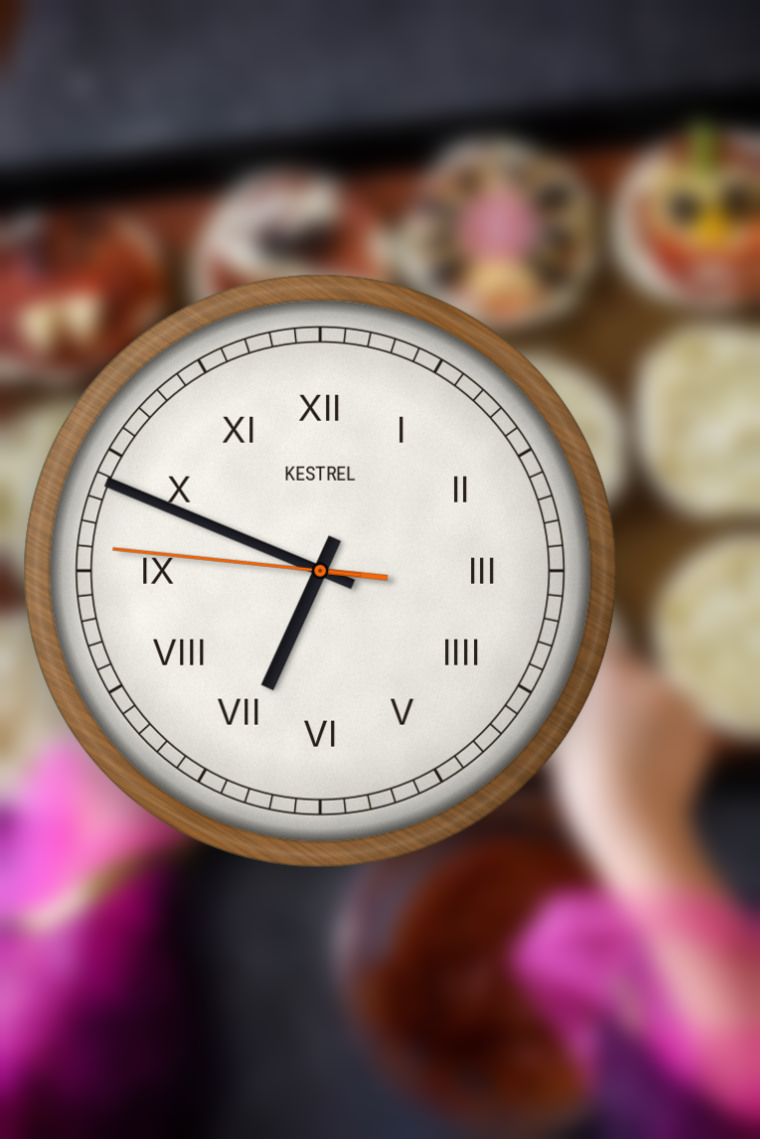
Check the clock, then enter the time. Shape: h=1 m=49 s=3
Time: h=6 m=48 s=46
